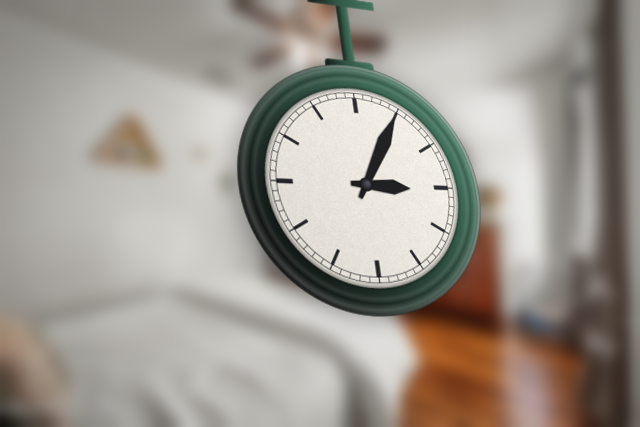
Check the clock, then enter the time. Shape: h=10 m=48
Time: h=3 m=5
